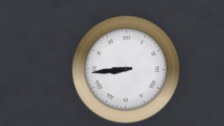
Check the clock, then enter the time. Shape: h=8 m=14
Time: h=8 m=44
